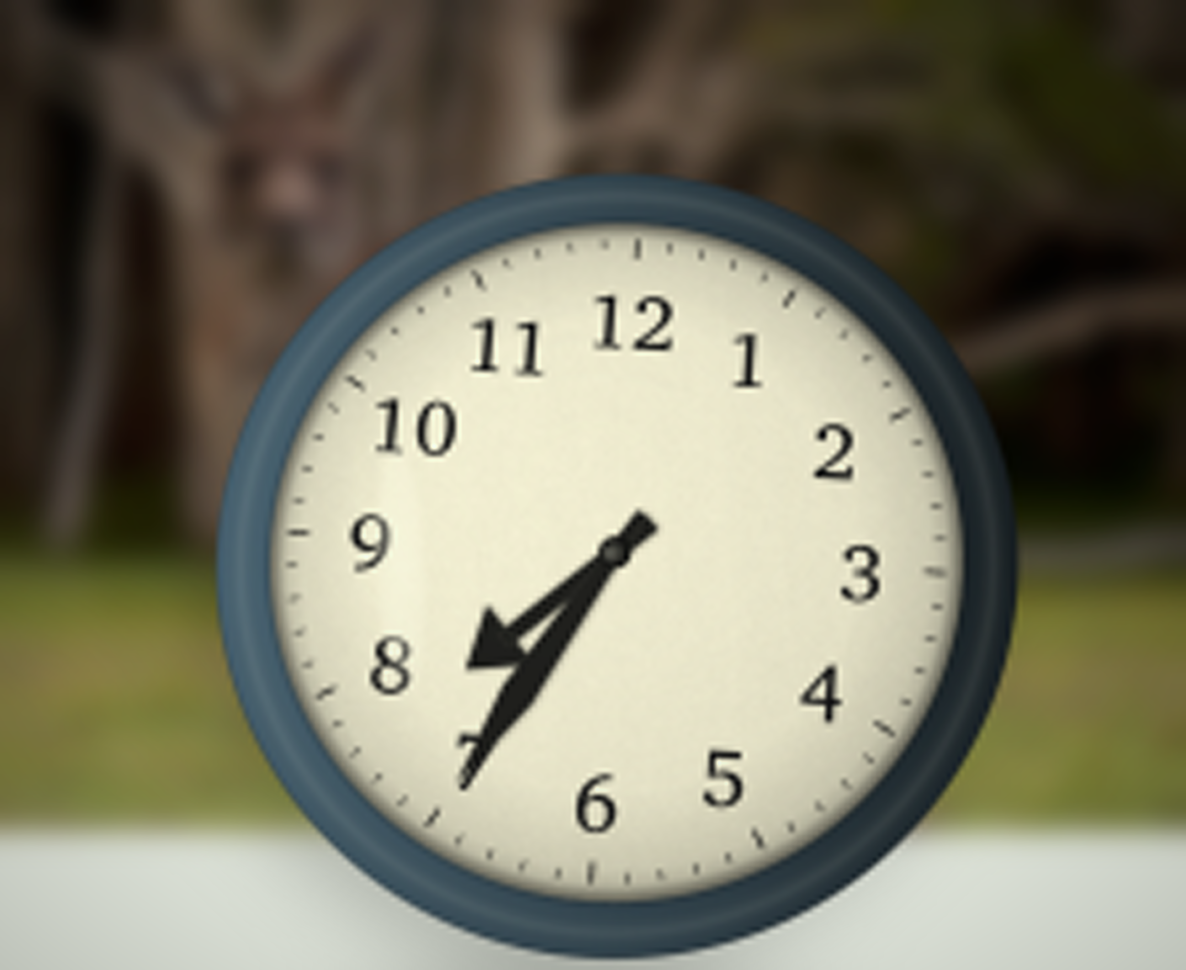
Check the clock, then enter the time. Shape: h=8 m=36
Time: h=7 m=35
